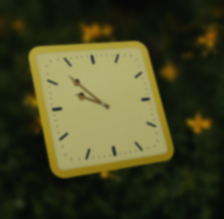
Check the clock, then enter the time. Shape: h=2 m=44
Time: h=9 m=53
